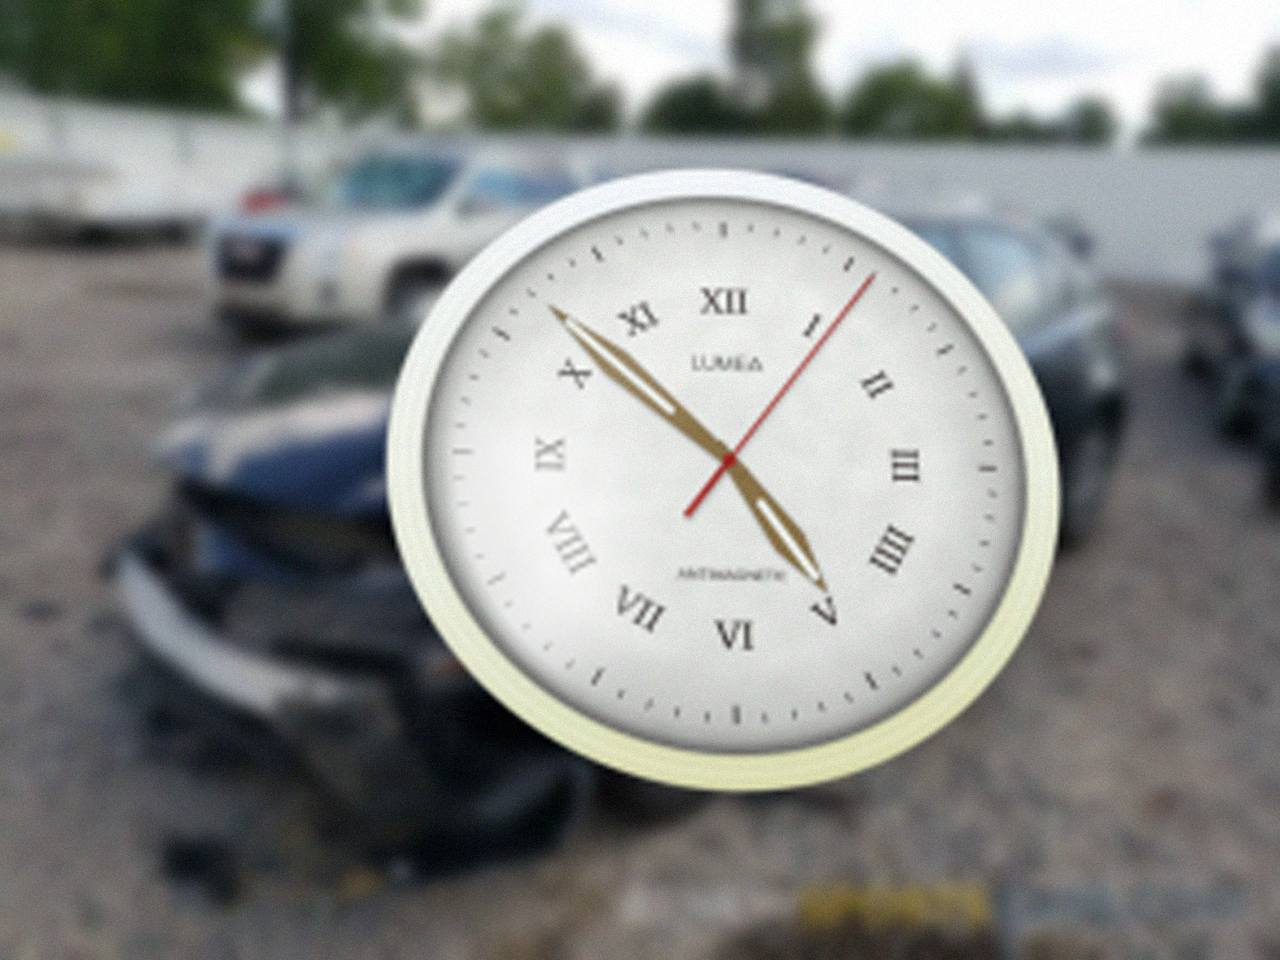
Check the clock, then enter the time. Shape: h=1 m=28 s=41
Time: h=4 m=52 s=6
